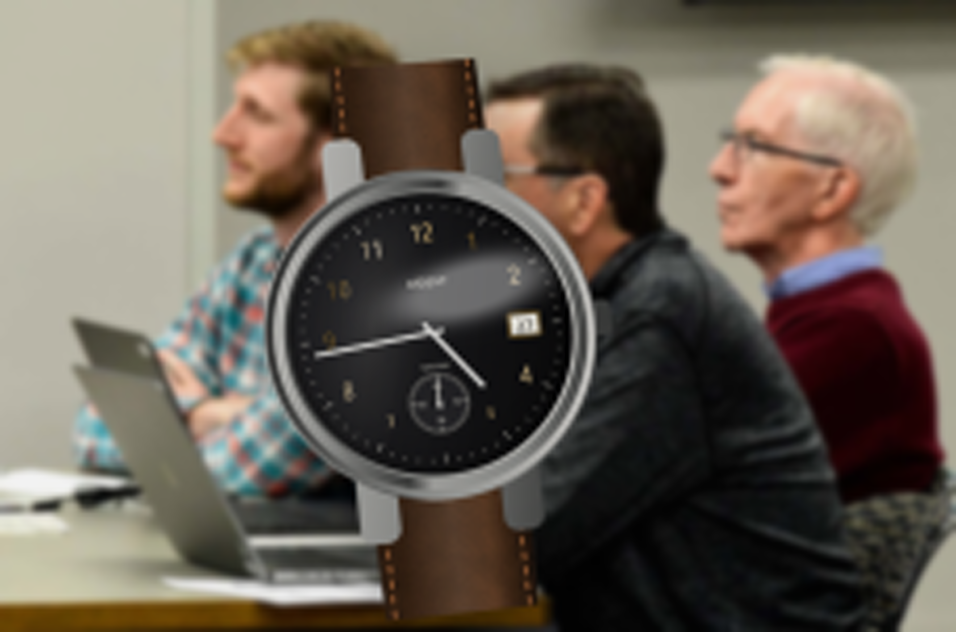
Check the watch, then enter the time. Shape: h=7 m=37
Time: h=4 m=44
